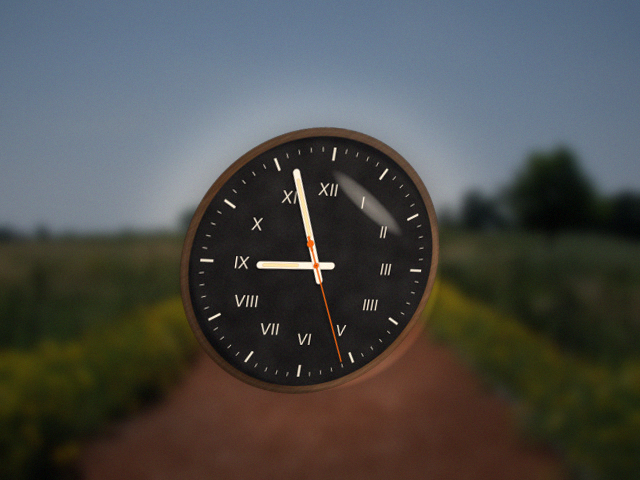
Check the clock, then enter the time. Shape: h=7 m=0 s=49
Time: h=8 m=56 s=26
